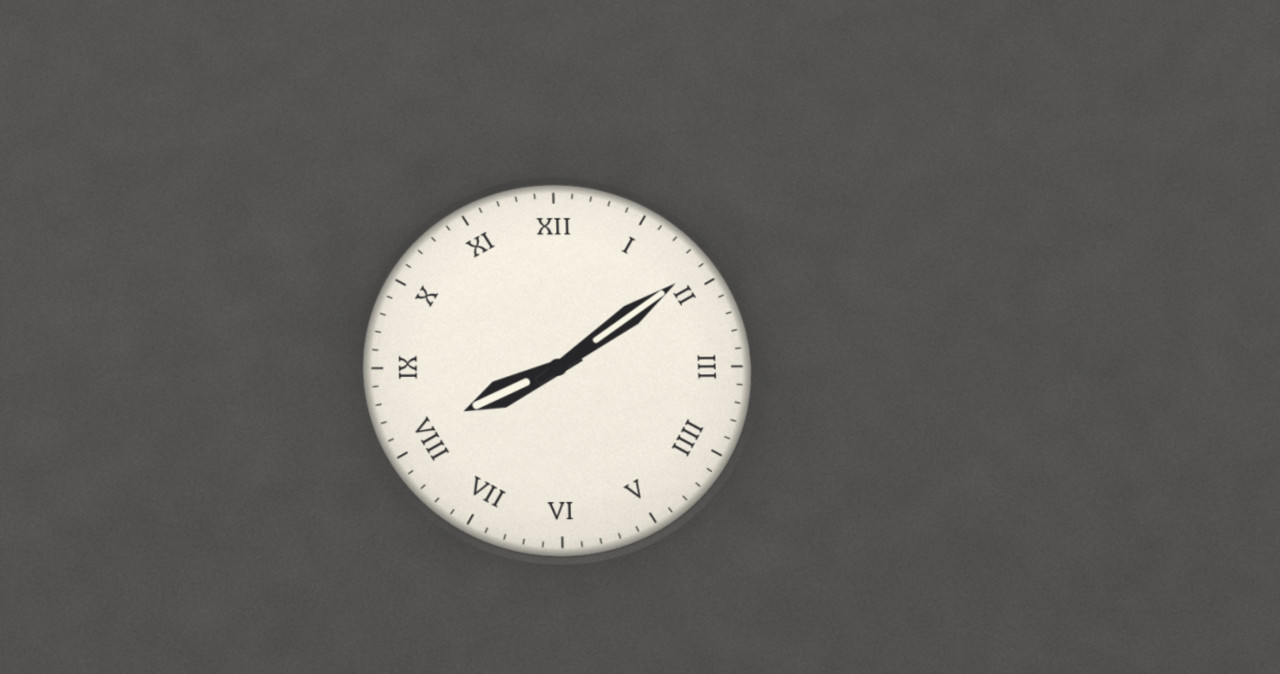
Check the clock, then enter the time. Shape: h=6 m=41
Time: h=8 m=9
